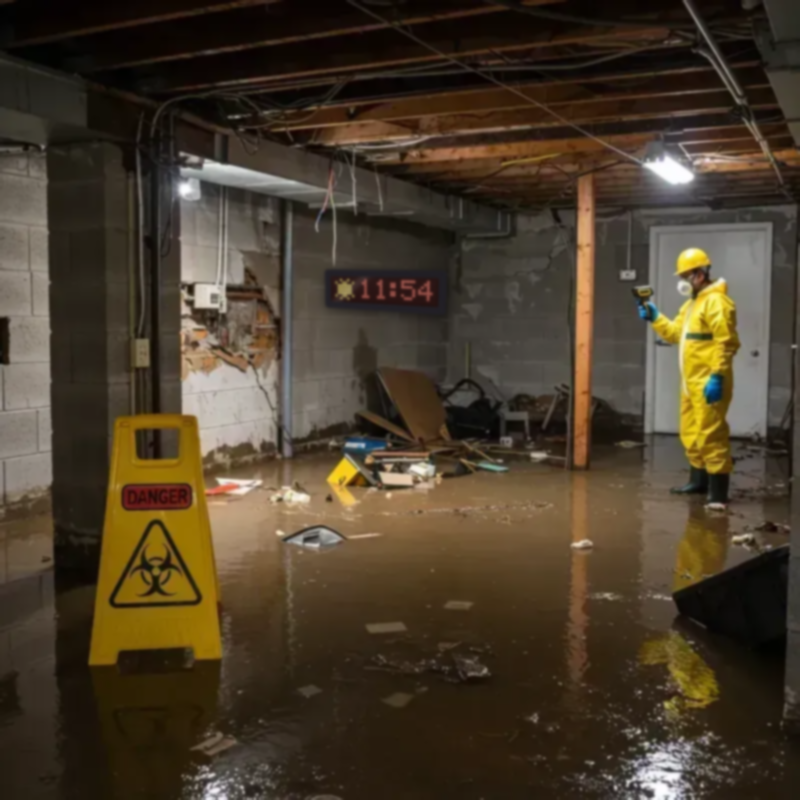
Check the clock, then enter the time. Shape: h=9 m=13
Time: h=11 m=54
